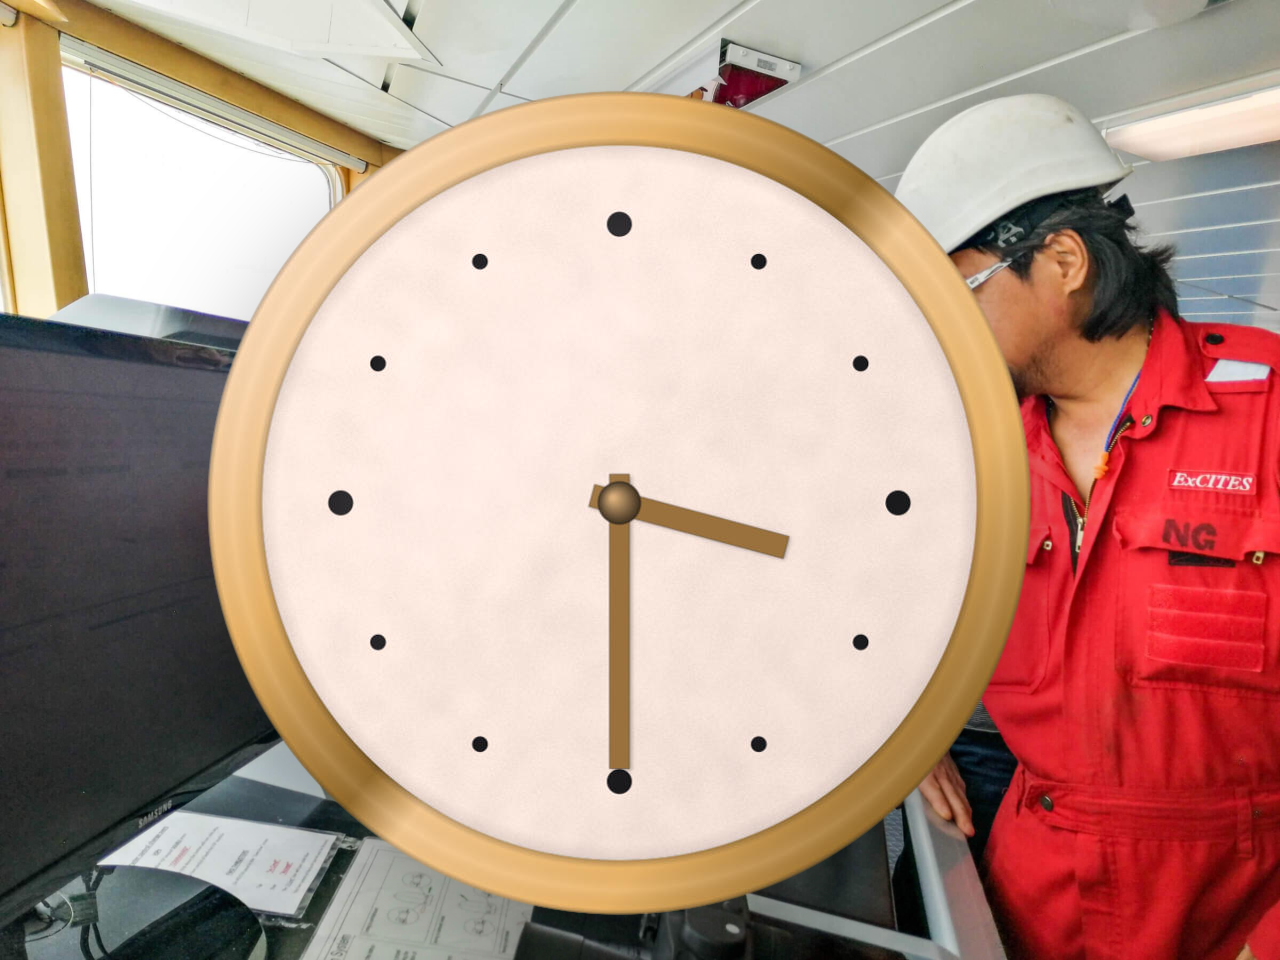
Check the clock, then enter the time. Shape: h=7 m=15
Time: h=3 m=30
